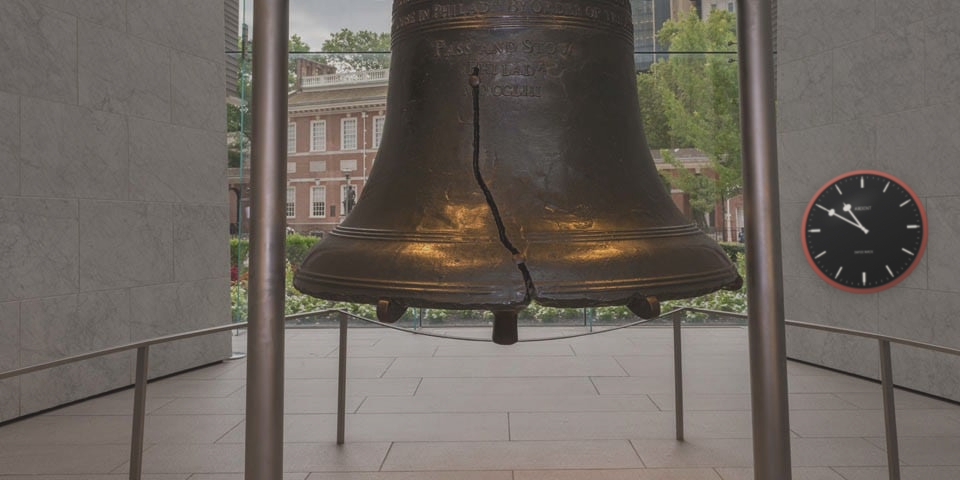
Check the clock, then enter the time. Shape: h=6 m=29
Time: h=10 m=50
